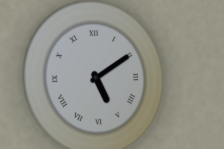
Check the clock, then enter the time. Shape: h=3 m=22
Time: h=5 m=10
